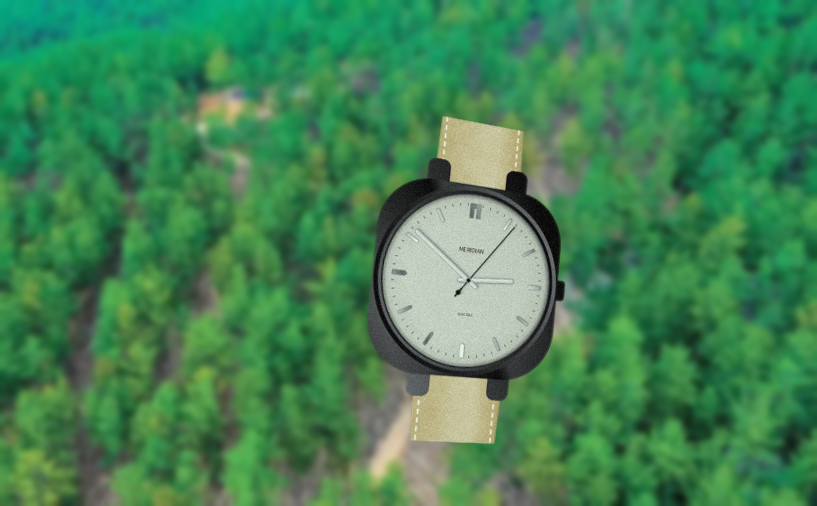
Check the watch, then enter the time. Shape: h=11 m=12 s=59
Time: h=2 m=51 s=6
